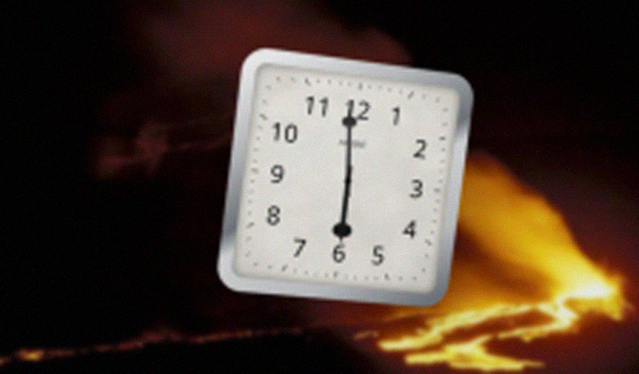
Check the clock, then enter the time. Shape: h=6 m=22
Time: h=5 m=59
